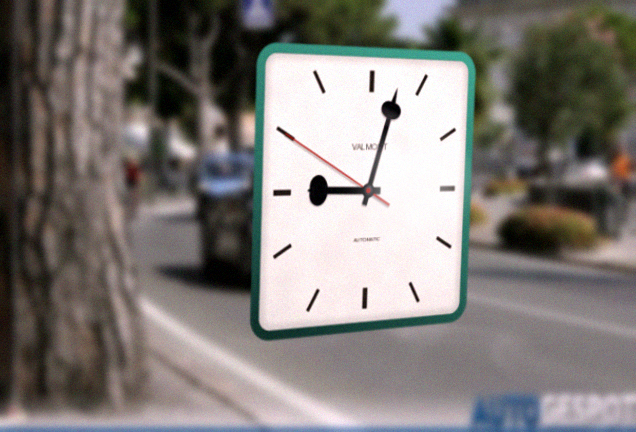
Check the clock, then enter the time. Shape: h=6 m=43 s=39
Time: h=9 m=2 s=50
